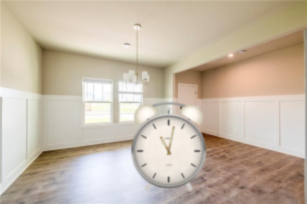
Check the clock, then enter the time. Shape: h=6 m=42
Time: h=11 m=2
